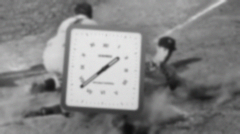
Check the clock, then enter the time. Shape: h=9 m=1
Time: h=1 m=38
